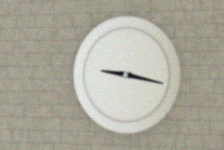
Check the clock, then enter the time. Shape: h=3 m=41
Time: h=9 m=17
